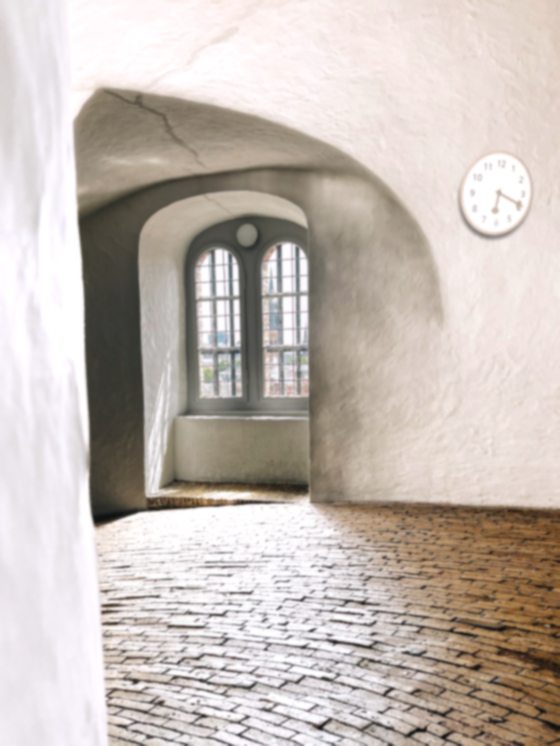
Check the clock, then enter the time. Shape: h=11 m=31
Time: h=6 m=19
